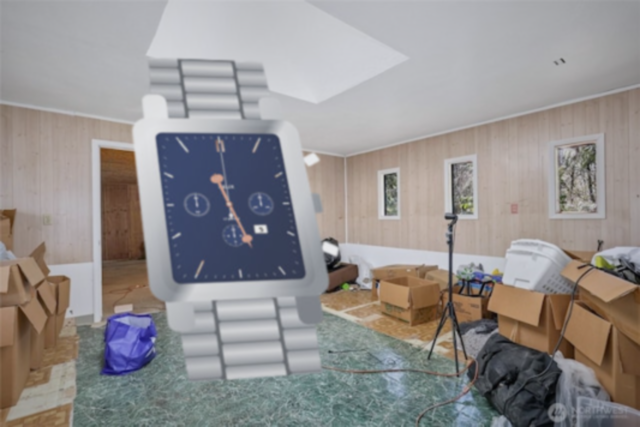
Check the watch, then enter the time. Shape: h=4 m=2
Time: h=11 m=27
